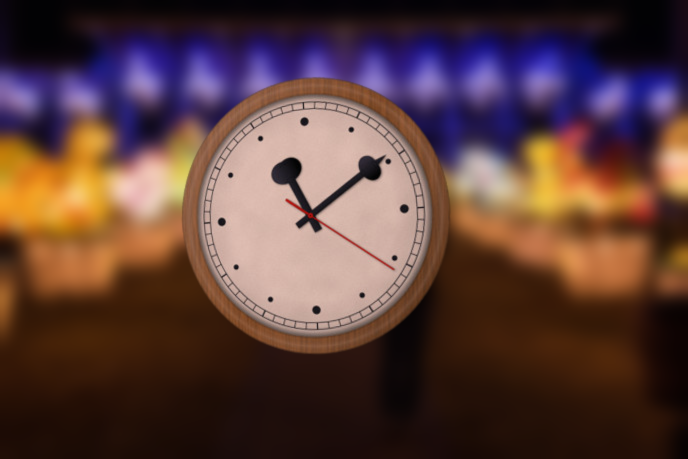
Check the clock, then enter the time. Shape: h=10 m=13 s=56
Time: h=11 m=9 s=21
